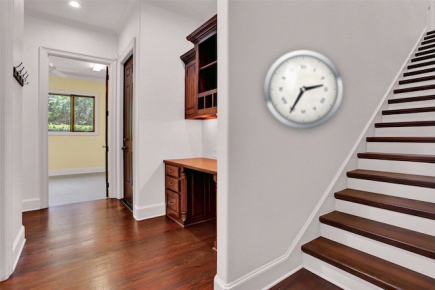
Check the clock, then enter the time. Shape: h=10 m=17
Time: h=2 m=35
